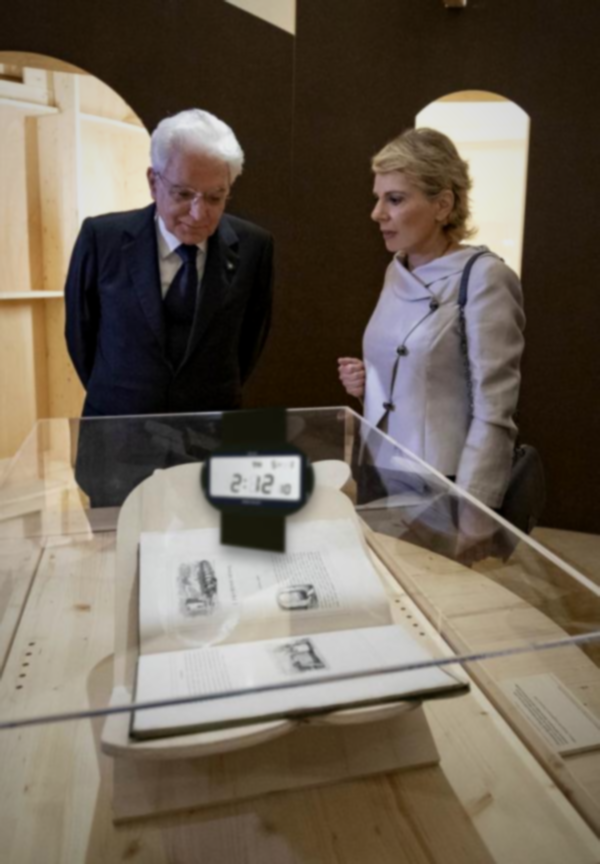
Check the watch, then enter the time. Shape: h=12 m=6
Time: h=2 m=12
